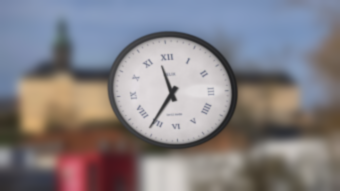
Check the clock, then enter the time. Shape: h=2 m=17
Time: h=11 m=36
